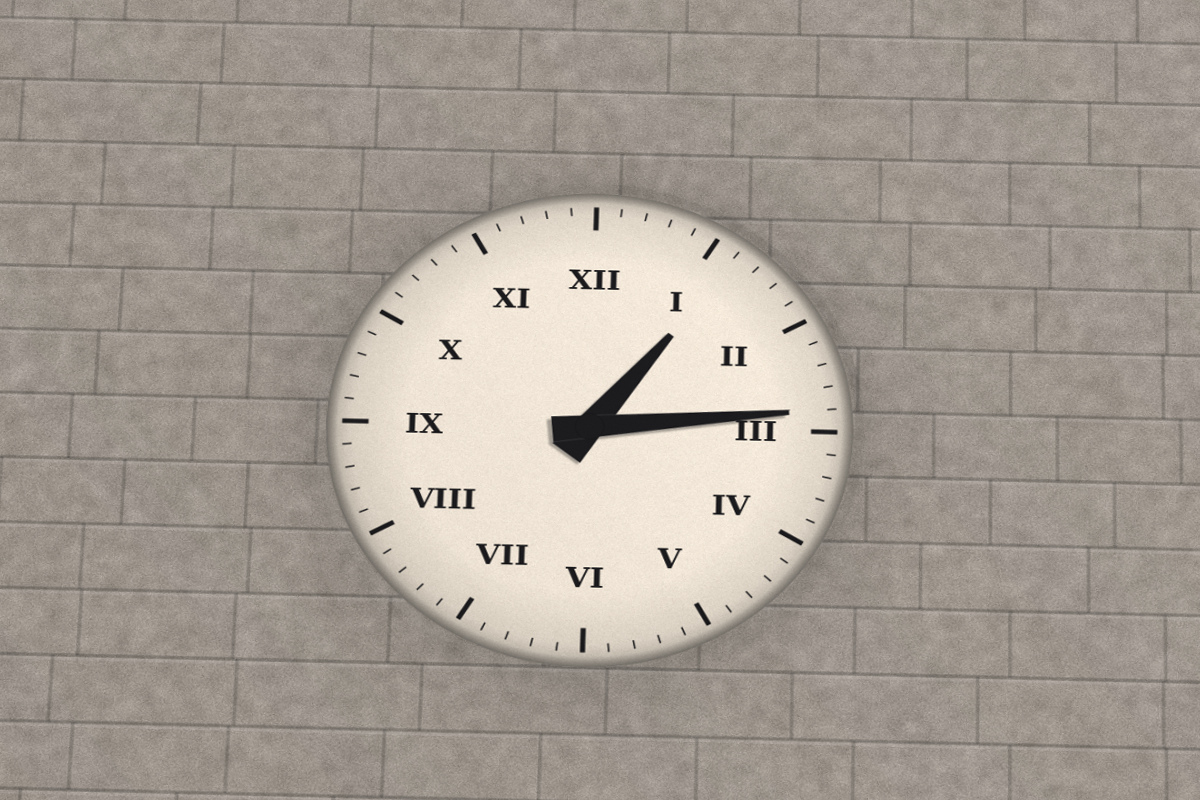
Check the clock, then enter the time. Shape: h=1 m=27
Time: h=1 m=14
